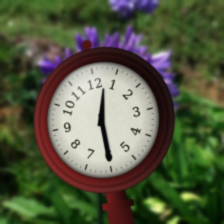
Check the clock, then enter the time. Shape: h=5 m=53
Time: h=12 m=30
